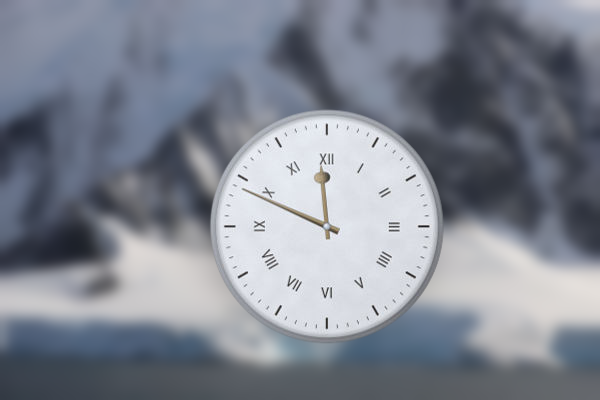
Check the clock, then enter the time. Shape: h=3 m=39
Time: h=11 m=49
